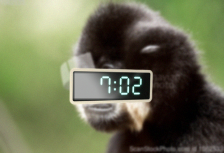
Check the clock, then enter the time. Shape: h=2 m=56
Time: h=7 m=2
